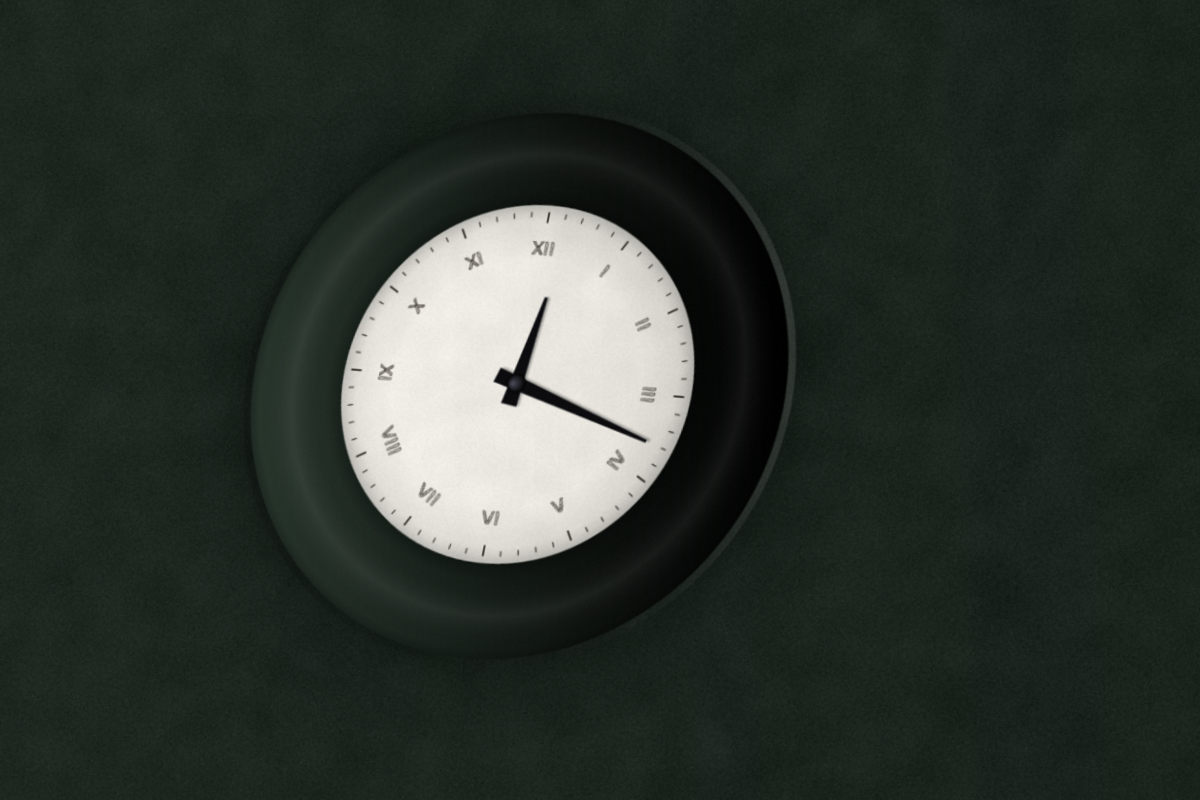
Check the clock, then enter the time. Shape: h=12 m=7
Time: h=12 m=18
